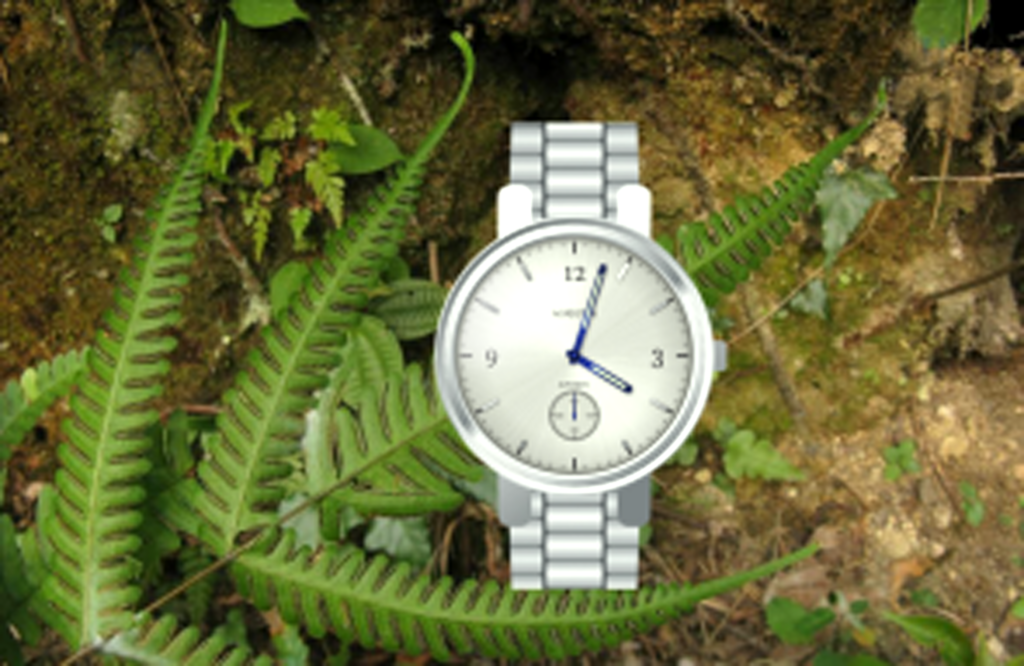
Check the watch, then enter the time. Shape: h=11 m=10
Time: h=4 m=3
